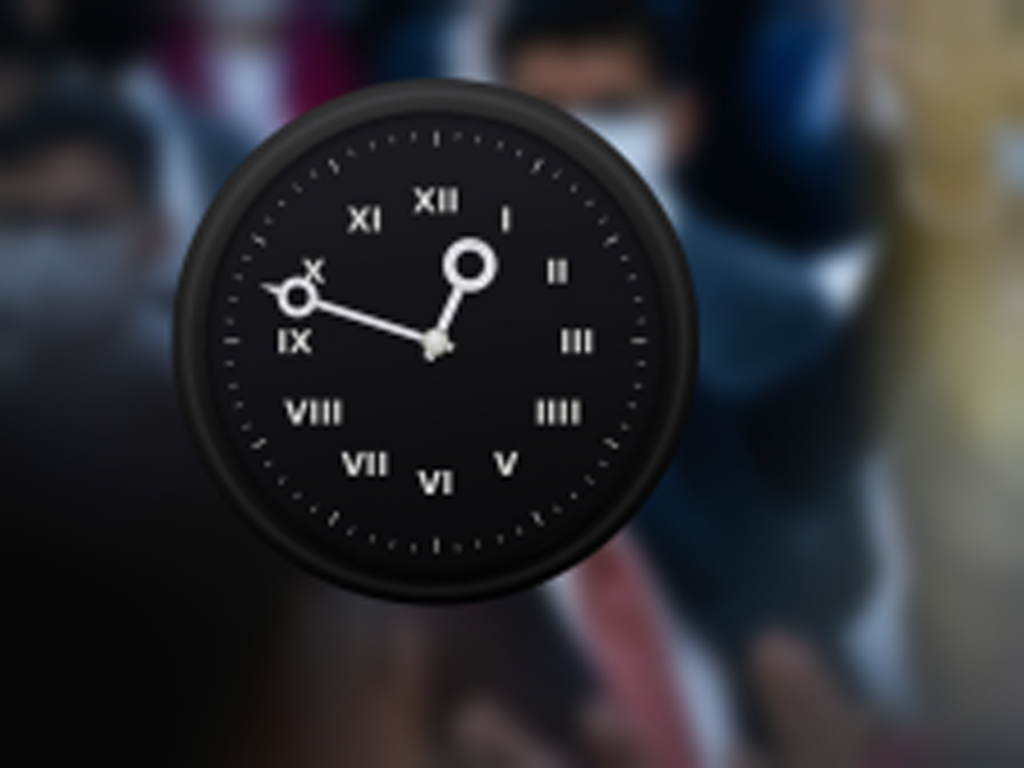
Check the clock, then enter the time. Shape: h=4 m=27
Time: h=12 m=48
